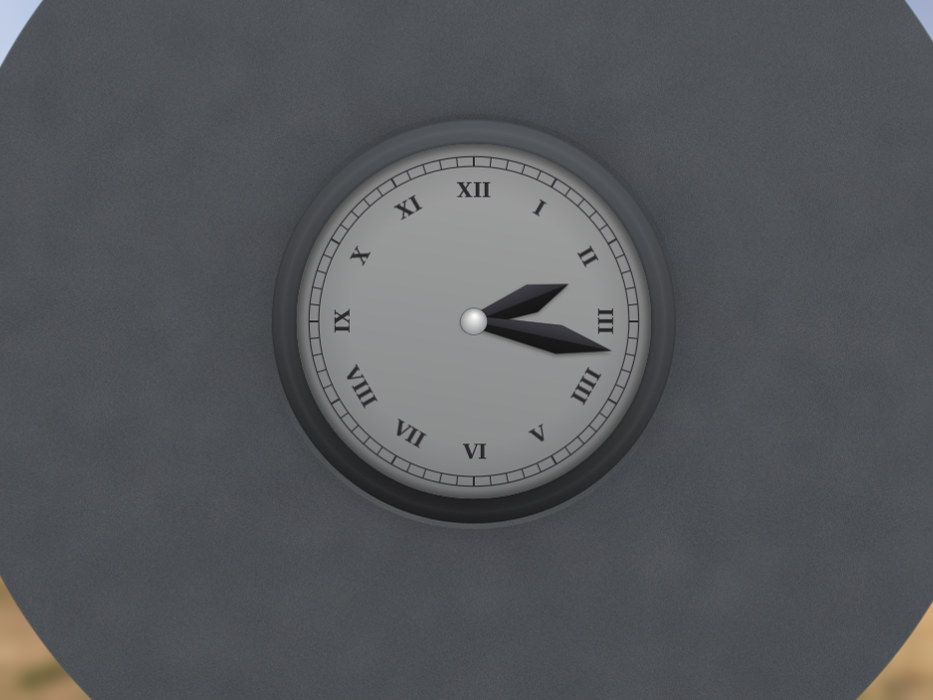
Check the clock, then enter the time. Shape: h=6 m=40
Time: h=2 m=17
